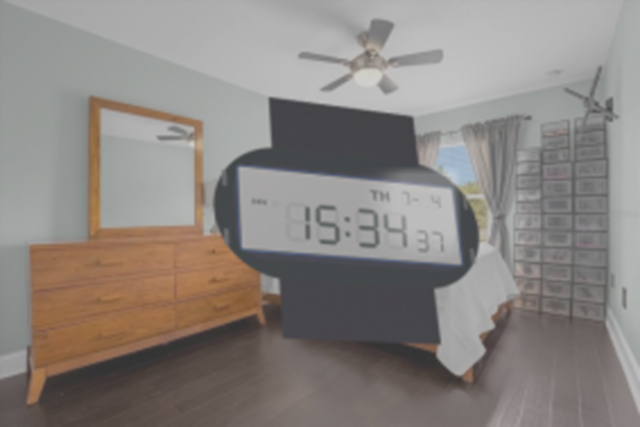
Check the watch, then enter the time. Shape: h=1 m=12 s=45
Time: h=15 m=34 s=37
